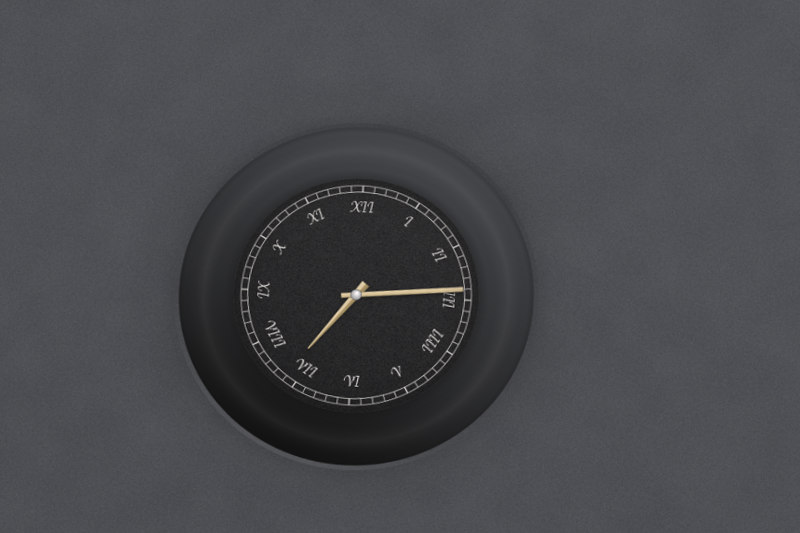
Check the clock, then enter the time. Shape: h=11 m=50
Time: h=7 m=14
